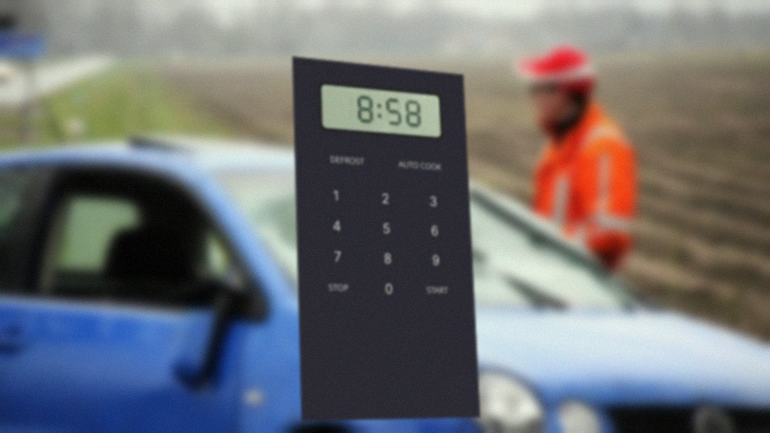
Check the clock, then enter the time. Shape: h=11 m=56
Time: h=8 m=58
